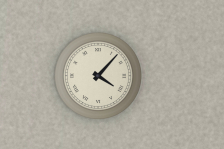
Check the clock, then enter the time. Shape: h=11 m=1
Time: h=4 m=7
